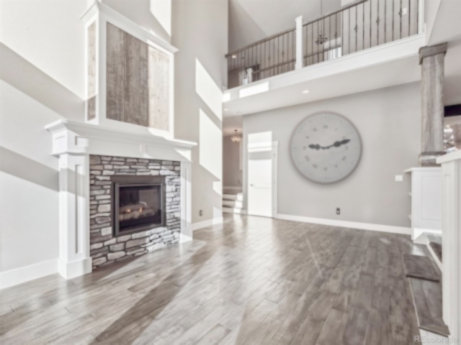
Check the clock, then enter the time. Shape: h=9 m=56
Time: h=9 m=12
